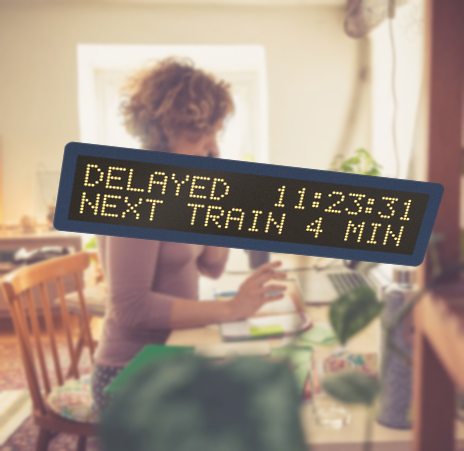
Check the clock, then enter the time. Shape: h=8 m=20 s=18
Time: h=11 m=23 s=31
